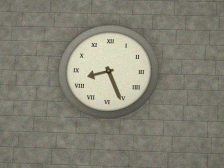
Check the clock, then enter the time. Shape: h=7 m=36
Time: h=8 m=26
